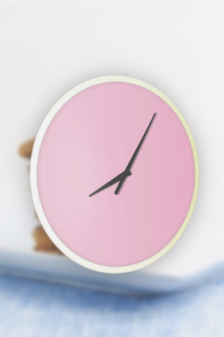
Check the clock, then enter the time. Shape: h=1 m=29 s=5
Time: h=8 m=5 s=5
